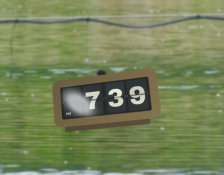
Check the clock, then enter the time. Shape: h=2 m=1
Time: h=7 m=39
